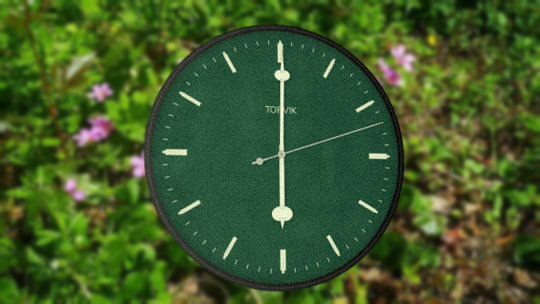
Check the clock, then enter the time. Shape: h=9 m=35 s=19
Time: h=6 m=0 s=12
